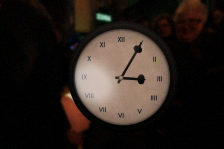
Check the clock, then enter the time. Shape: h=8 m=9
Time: h=3 m=5
